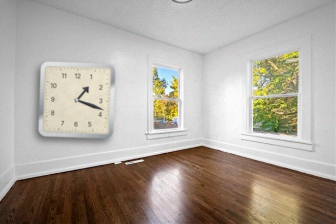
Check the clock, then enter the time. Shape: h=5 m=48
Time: h=1 m=18
